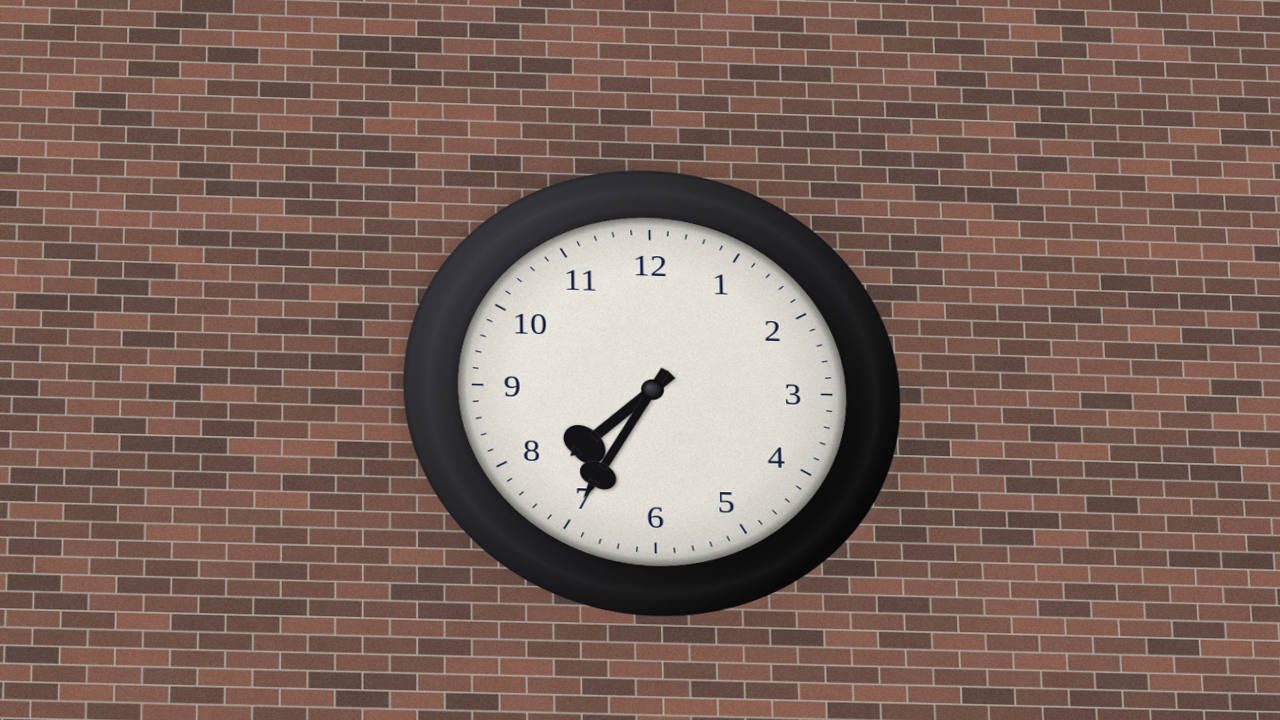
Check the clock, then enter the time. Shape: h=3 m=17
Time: h=7 m=35
